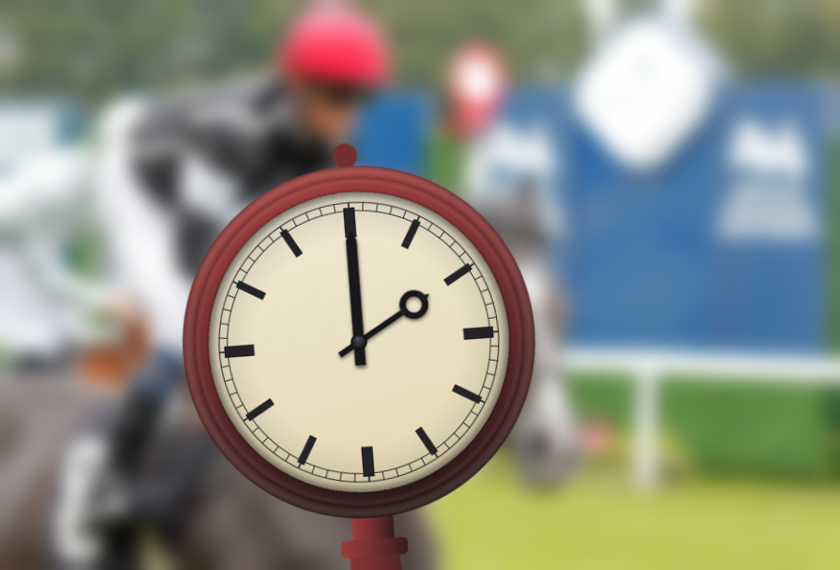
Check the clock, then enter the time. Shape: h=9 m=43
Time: h=2 m=0
